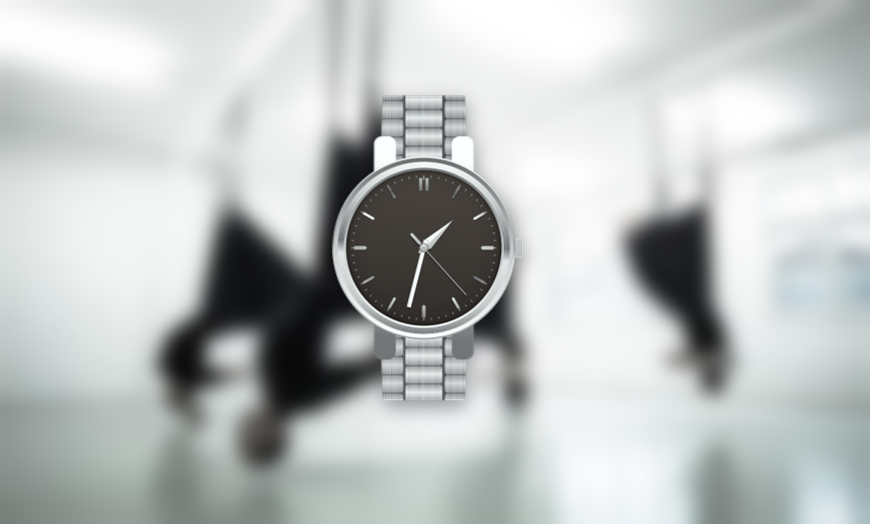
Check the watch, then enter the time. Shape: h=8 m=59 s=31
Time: h=1 m=32 s=23
